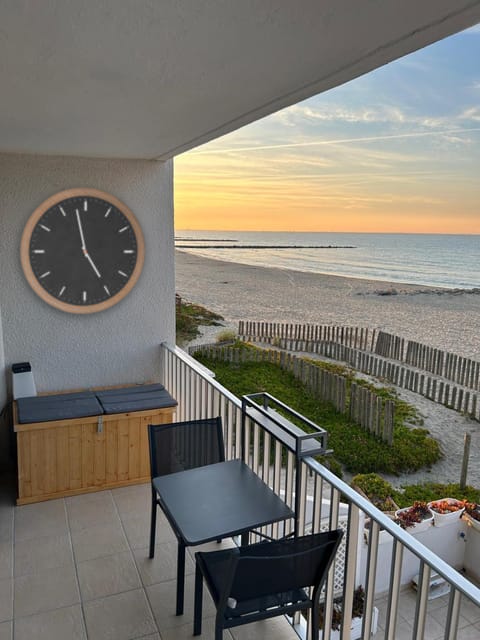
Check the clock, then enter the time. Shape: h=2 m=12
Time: h=4 m=58
